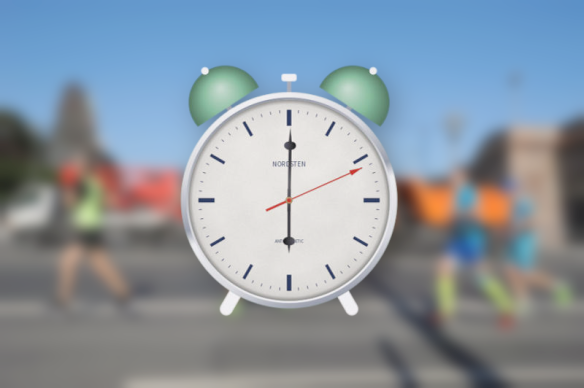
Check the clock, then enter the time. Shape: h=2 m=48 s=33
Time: h=6 m=0 s=11
